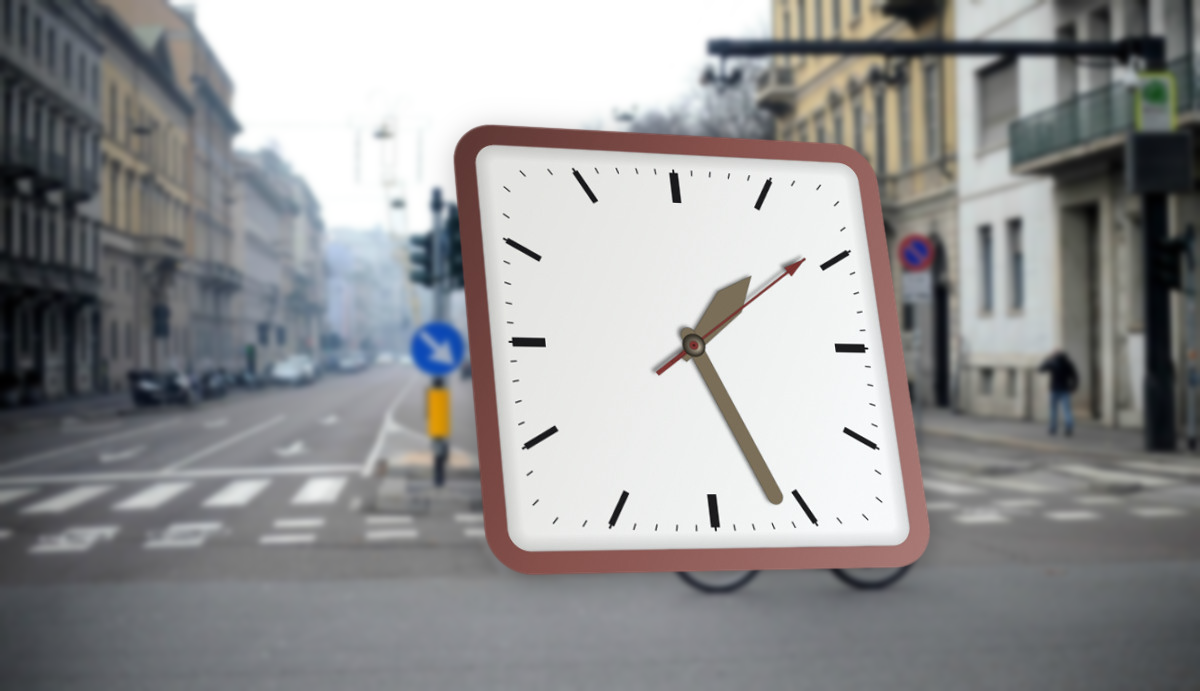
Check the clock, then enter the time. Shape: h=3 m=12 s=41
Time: h=1 m=26 s=9
